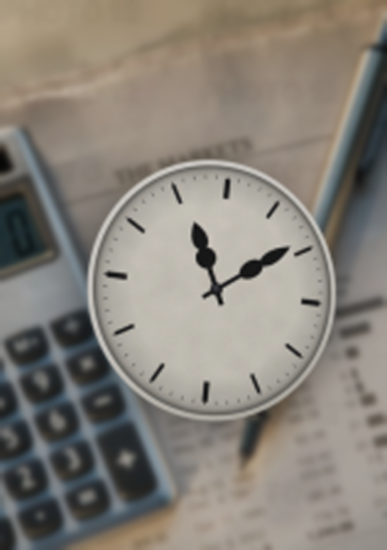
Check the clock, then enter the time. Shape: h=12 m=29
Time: h=11 m=9
